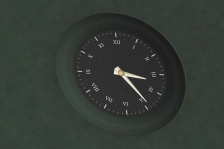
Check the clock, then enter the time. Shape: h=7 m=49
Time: h=3 m=24
